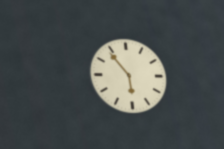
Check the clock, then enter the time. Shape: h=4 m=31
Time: h=5 m=54
